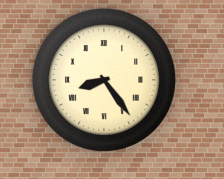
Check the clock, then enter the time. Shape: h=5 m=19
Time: h=8 m=24
